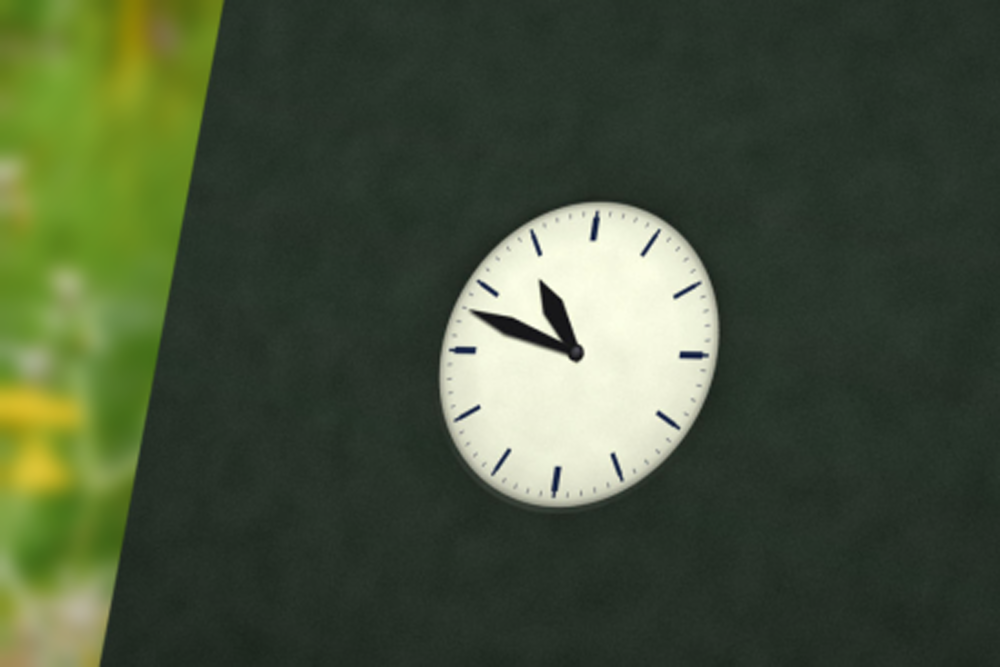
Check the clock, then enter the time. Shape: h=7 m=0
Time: h=10 m=48
